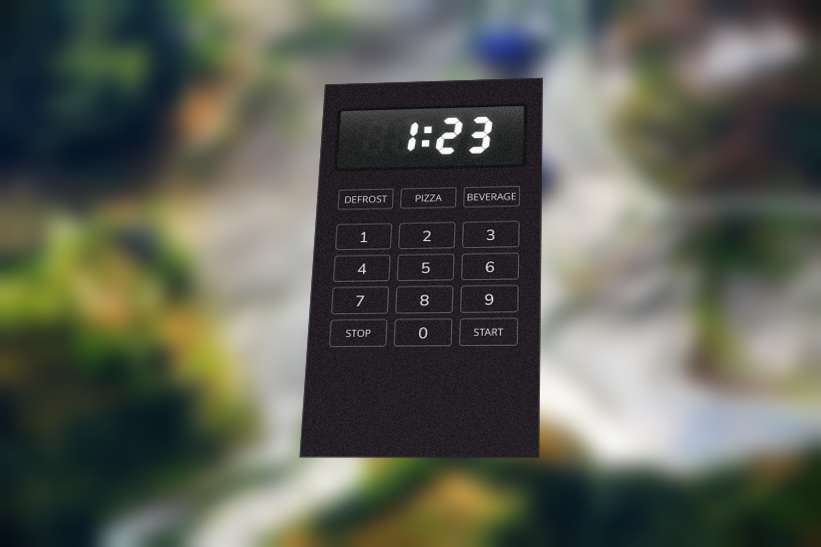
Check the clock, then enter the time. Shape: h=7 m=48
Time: h=1 m=23
